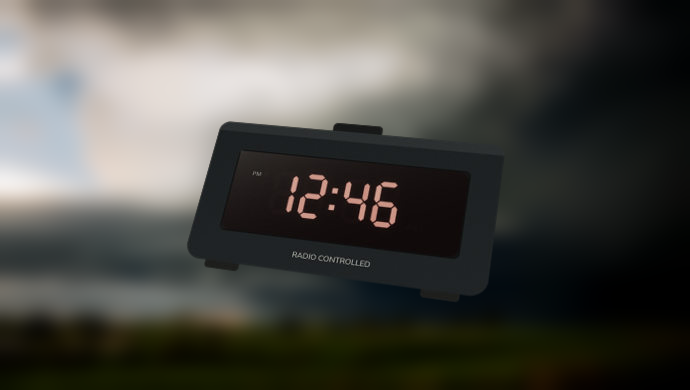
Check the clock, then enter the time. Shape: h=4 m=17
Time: h=12 m=46
